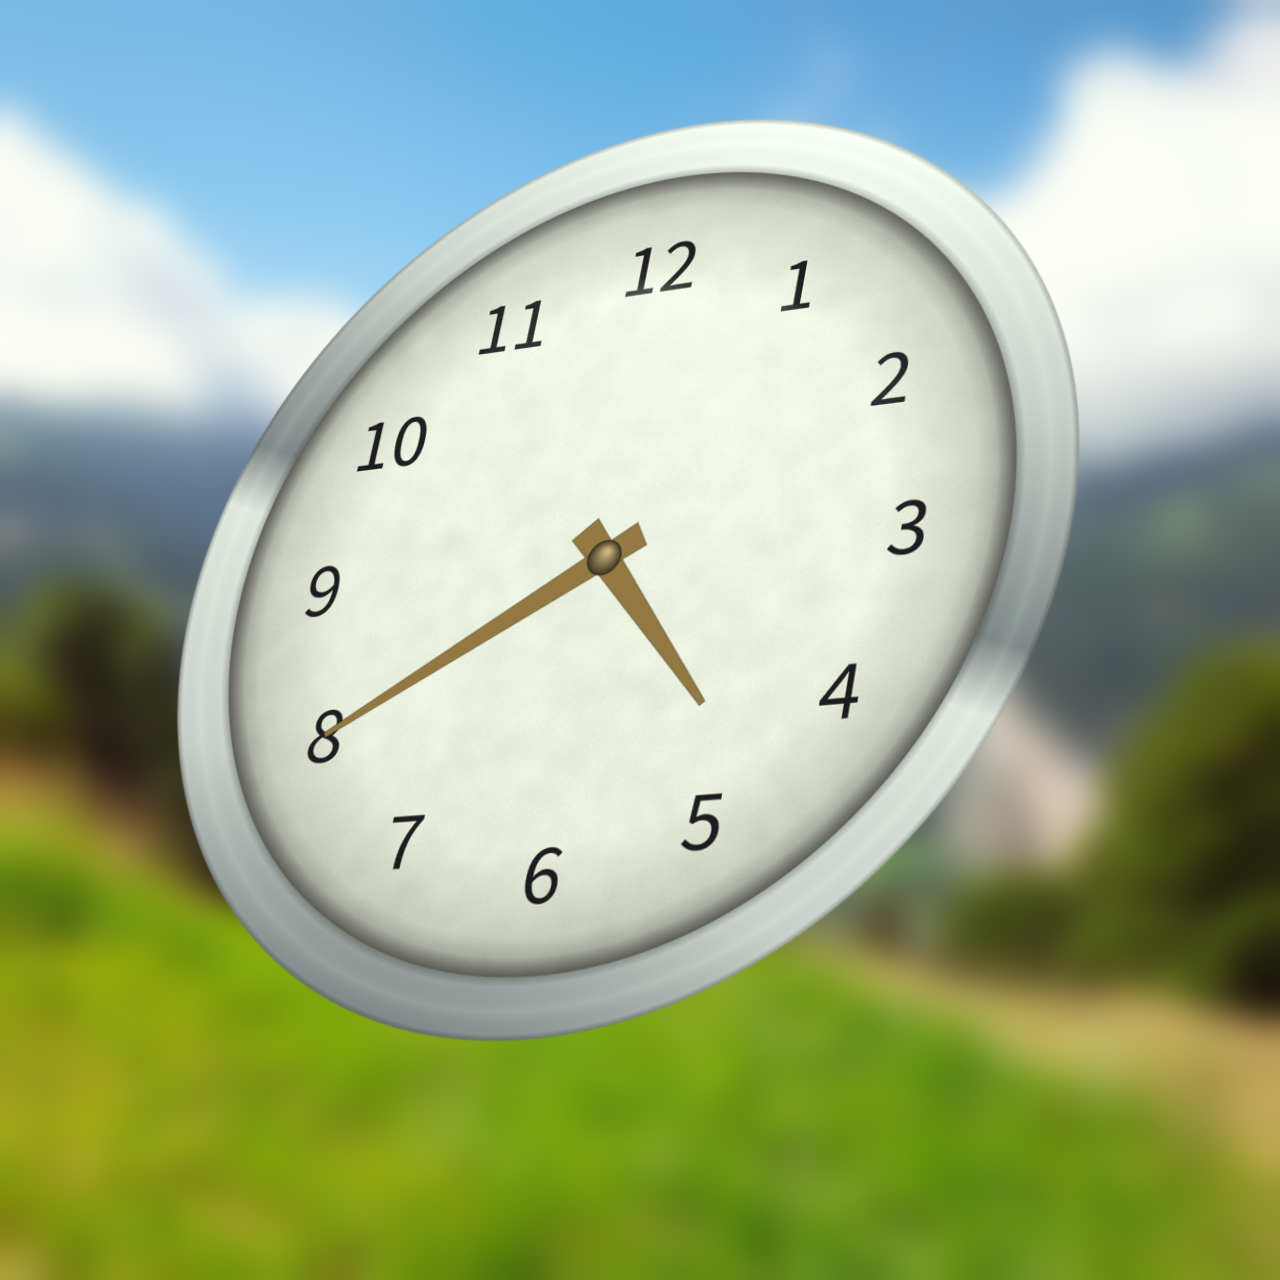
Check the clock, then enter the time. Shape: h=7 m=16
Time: h=4 m=40
